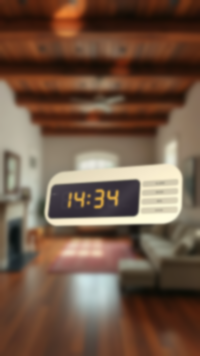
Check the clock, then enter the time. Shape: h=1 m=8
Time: h=14 m=34
